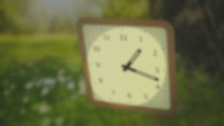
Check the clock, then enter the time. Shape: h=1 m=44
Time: h=1 m=18
